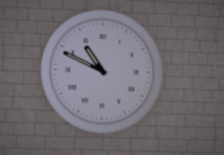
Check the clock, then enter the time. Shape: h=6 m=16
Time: h=10 m=49
